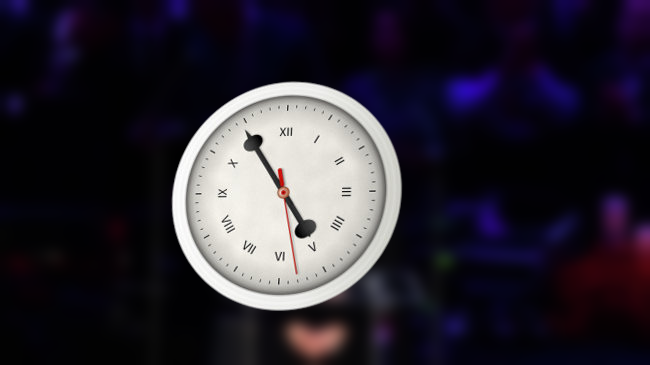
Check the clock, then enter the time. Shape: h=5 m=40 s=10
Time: h=4 m=54 s=28
